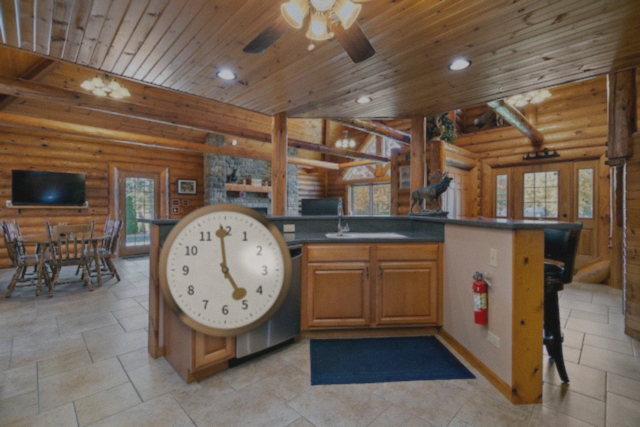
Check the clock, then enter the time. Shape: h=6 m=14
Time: h=4 m=59
